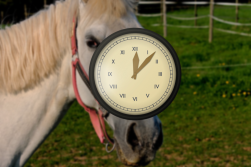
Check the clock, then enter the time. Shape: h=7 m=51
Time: h=12 m=7
